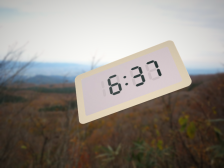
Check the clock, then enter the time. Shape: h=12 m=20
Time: h=6 m=37
